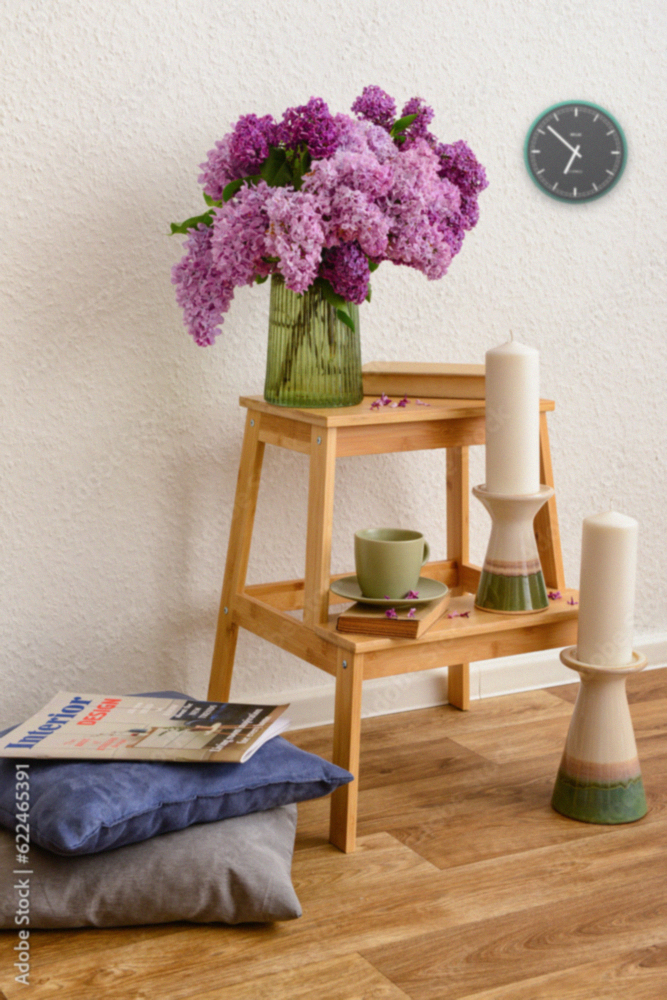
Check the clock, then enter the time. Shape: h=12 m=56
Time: h=6 m=52
